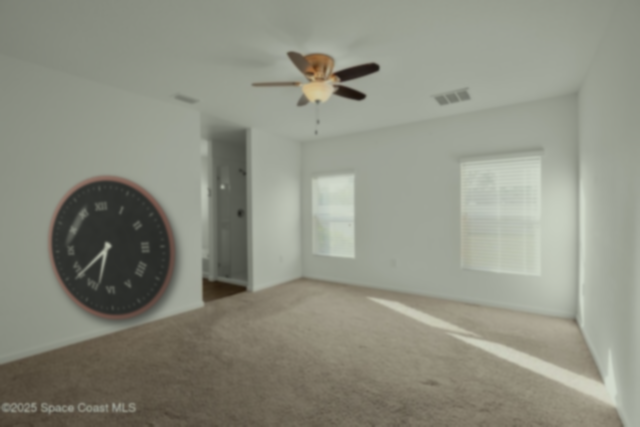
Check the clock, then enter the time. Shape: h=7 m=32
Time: h=6 m=39
